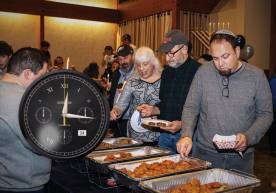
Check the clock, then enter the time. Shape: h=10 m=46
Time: h=12 m=16
